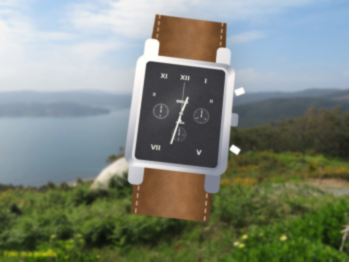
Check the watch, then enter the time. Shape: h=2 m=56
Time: h=12 m=32
